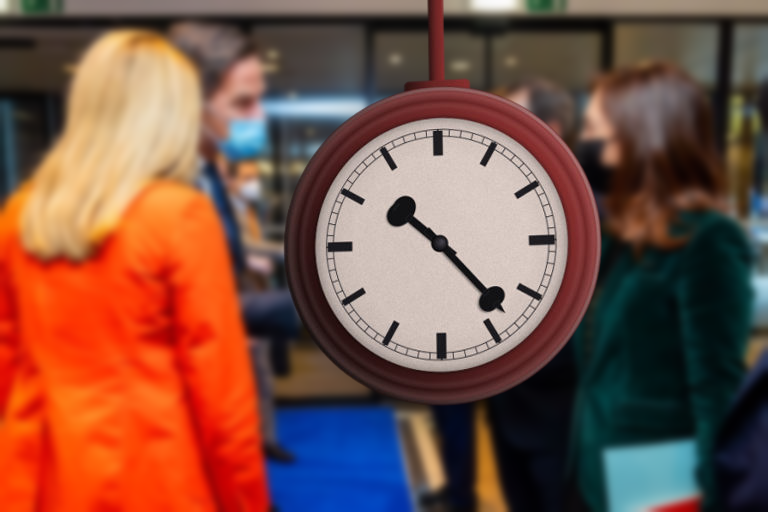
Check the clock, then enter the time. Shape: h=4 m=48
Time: h=10 m=23
